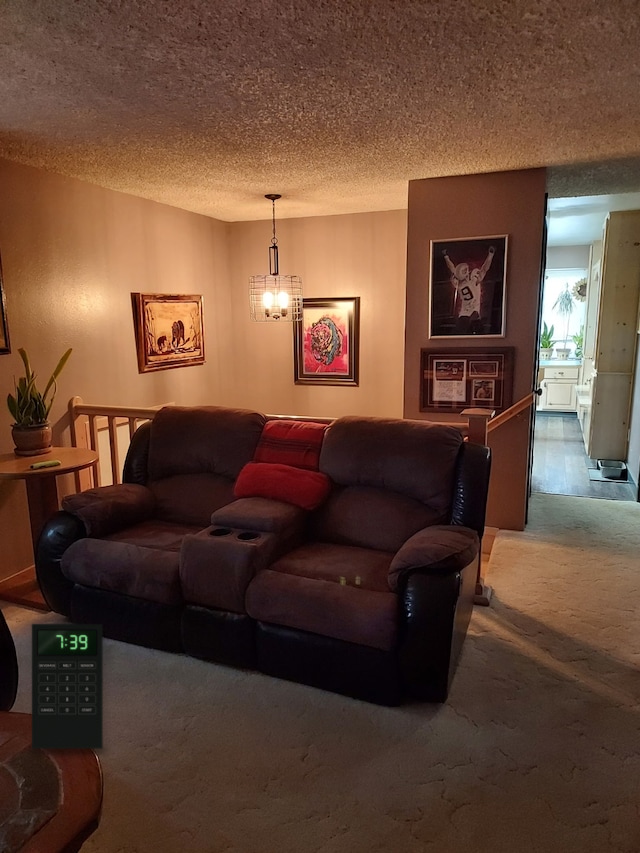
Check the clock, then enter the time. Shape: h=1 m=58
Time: h=7 m=39
